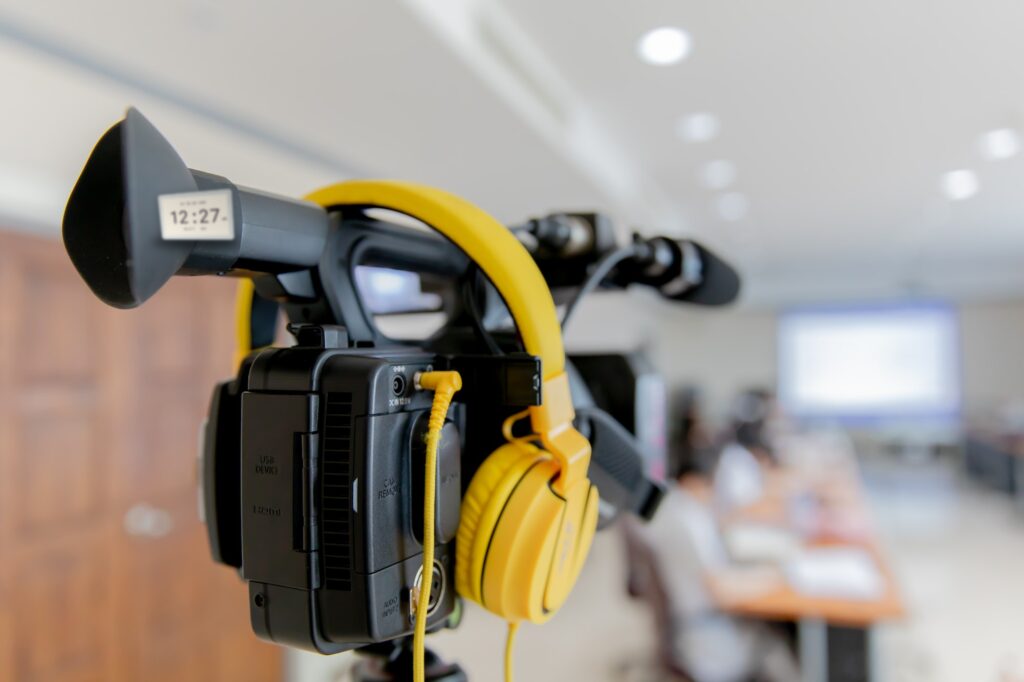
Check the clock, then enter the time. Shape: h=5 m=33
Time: h=12 m=27
